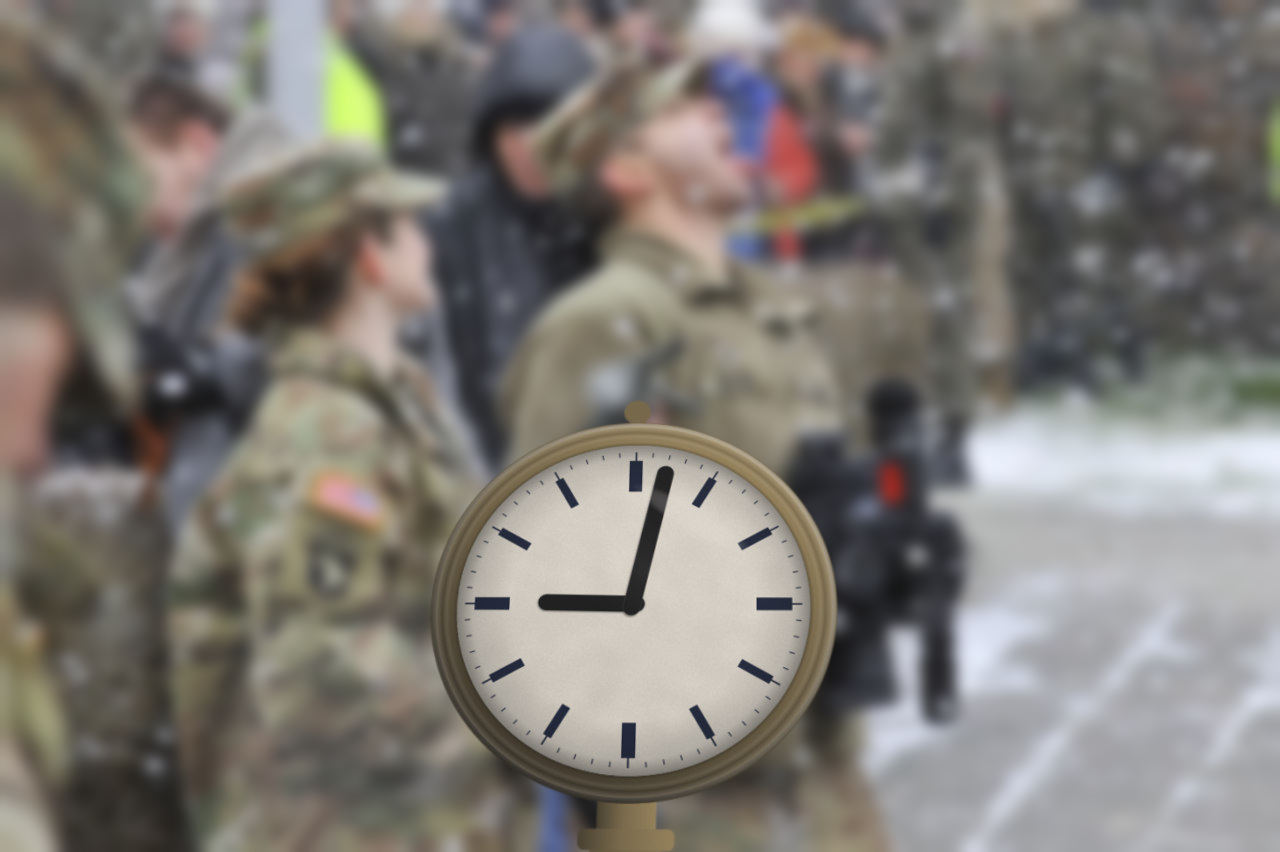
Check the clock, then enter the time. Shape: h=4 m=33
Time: h=9 m=2
